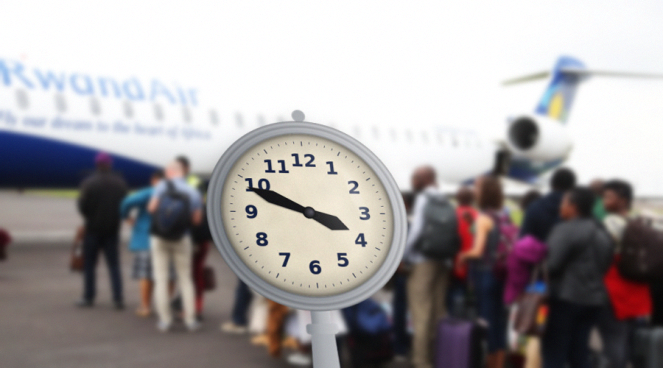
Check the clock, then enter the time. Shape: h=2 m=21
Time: h=3 m=49
